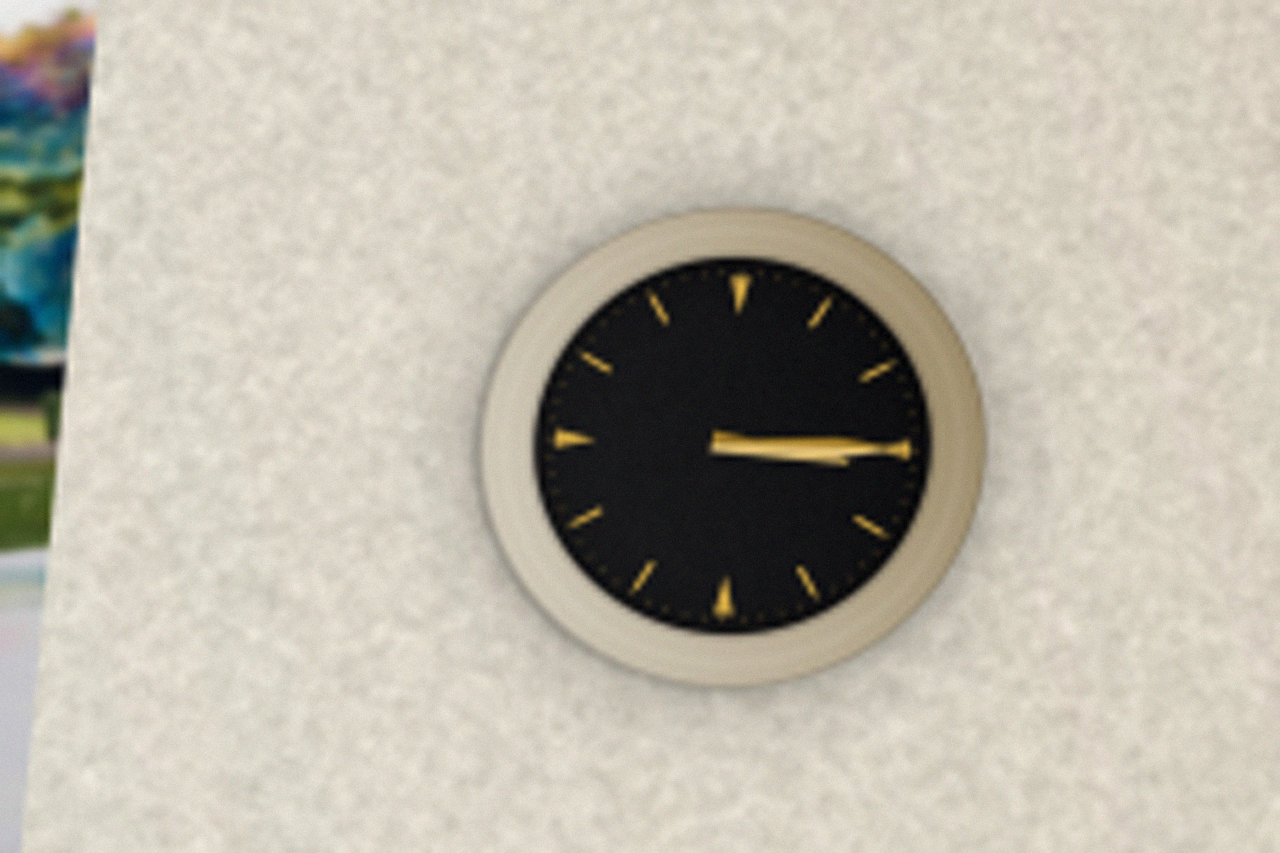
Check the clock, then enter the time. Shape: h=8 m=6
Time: h=3 m=15
